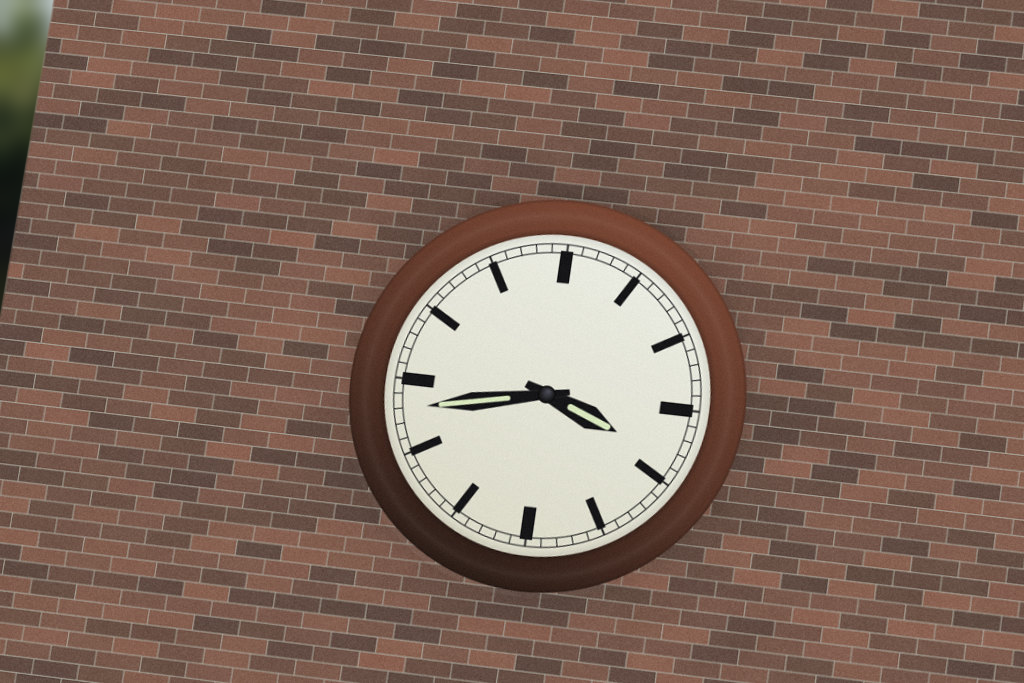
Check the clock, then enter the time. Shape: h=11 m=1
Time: h=3 m=43
